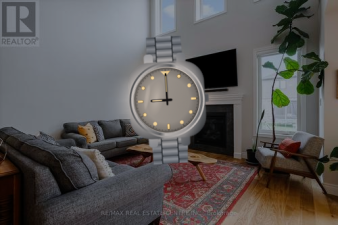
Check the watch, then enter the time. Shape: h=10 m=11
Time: h=9 m=0
